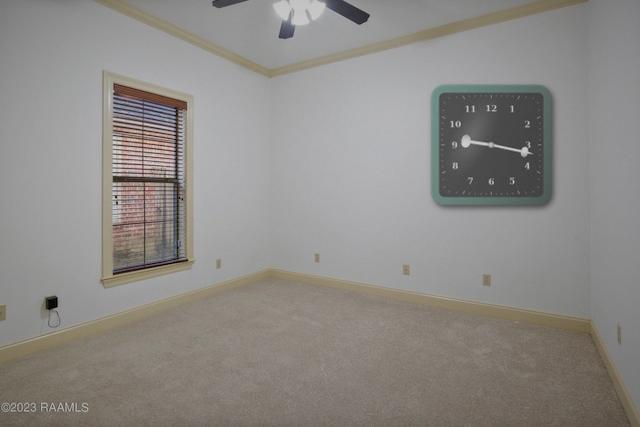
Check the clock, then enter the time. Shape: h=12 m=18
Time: h=9 m=17
